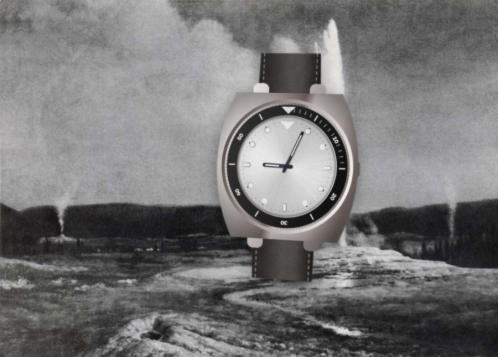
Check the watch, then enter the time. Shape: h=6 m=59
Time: h=9 m=4
